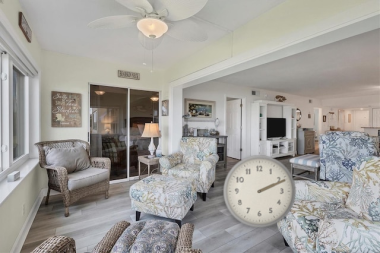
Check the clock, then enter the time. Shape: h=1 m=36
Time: h=2 m=11
